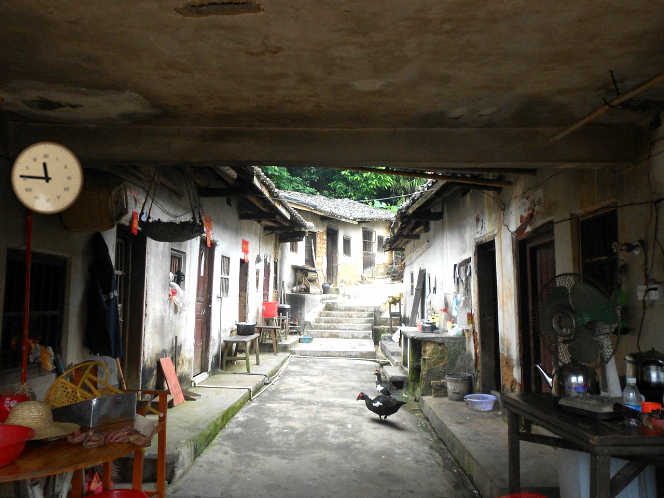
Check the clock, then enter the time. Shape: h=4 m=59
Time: h=11 m=46
